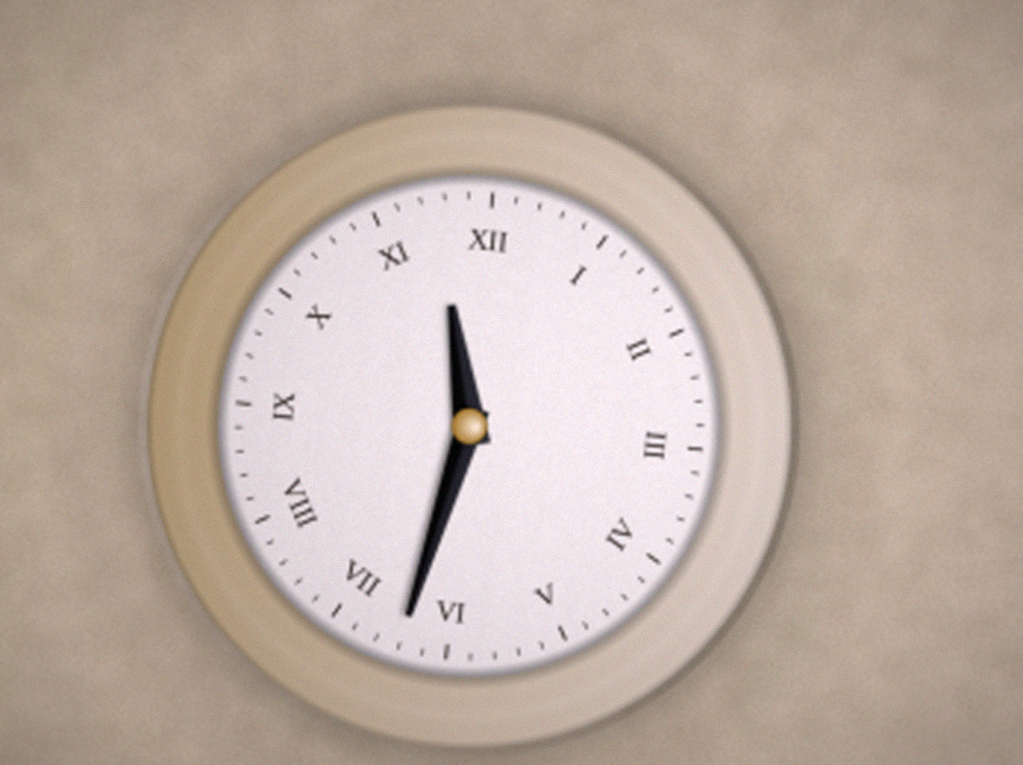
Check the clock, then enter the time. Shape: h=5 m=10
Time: h=11 m=32
